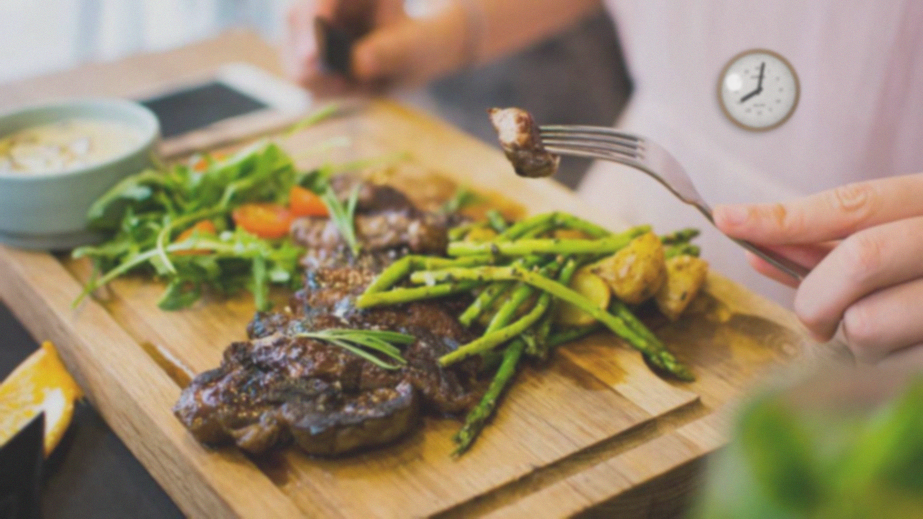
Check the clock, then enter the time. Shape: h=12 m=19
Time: h=8 m=2
